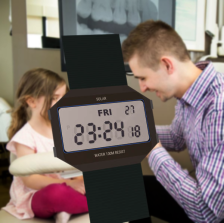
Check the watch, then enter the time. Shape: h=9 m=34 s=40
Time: h=23 m=24 s=18
